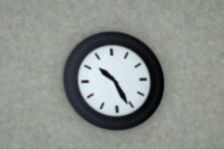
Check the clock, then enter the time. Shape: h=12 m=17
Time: h=10 m=26
